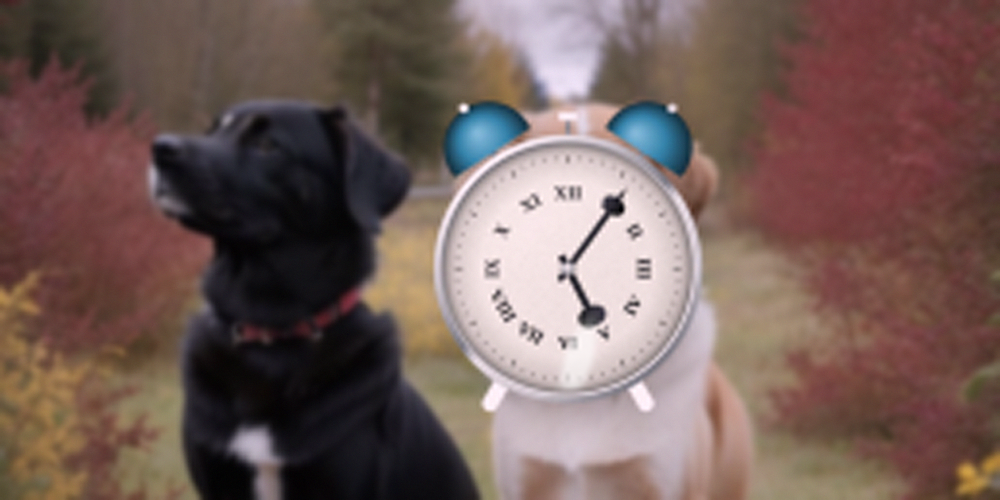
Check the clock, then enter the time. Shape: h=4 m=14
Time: h=5 m=6
